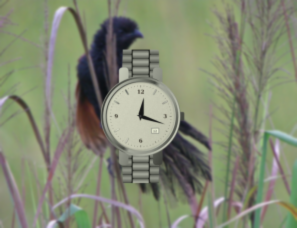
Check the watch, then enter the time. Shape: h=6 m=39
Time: h=12 m=18
